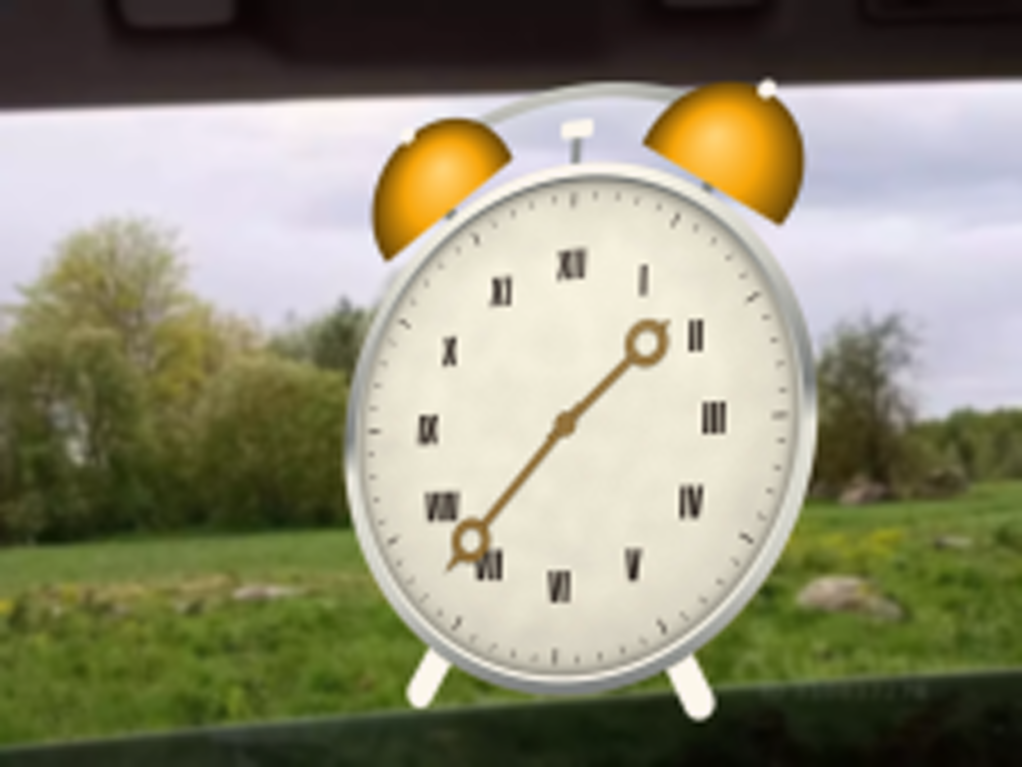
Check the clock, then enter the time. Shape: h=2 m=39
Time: h=1 m=37
